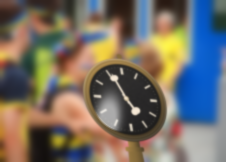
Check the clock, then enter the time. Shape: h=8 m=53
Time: h=4 m=56
